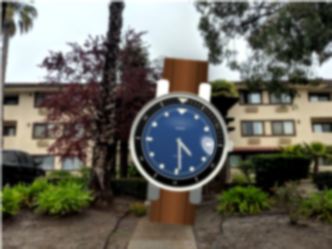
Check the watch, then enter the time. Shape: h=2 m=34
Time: h=4 m=29
